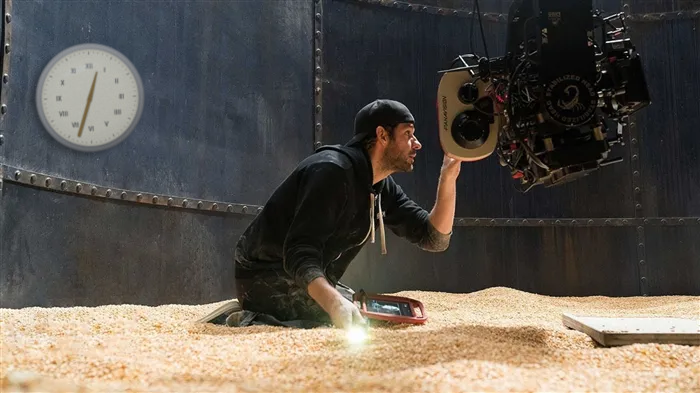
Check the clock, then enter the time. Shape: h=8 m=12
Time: h=12 m=33
